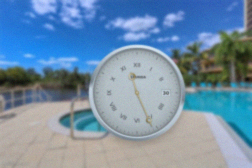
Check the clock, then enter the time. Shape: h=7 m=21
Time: h=11 m=26
